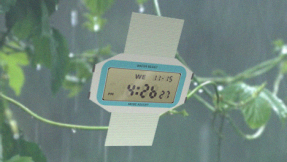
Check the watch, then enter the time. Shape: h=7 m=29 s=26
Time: h=4 m=26 s=27
